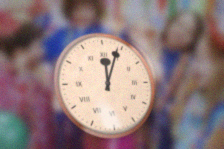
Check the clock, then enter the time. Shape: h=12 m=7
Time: h=12 m=4
